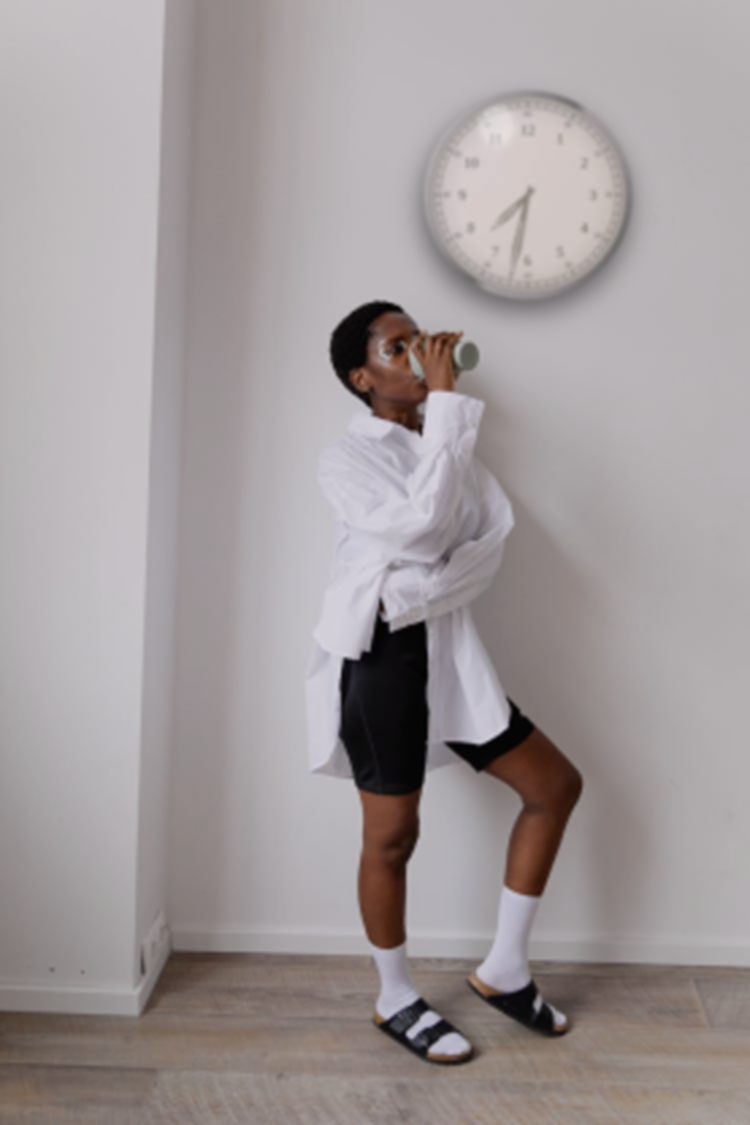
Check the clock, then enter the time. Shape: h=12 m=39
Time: h=7 m=32
